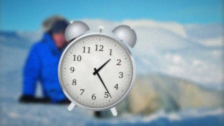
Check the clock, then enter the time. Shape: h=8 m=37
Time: h=1 m=24
